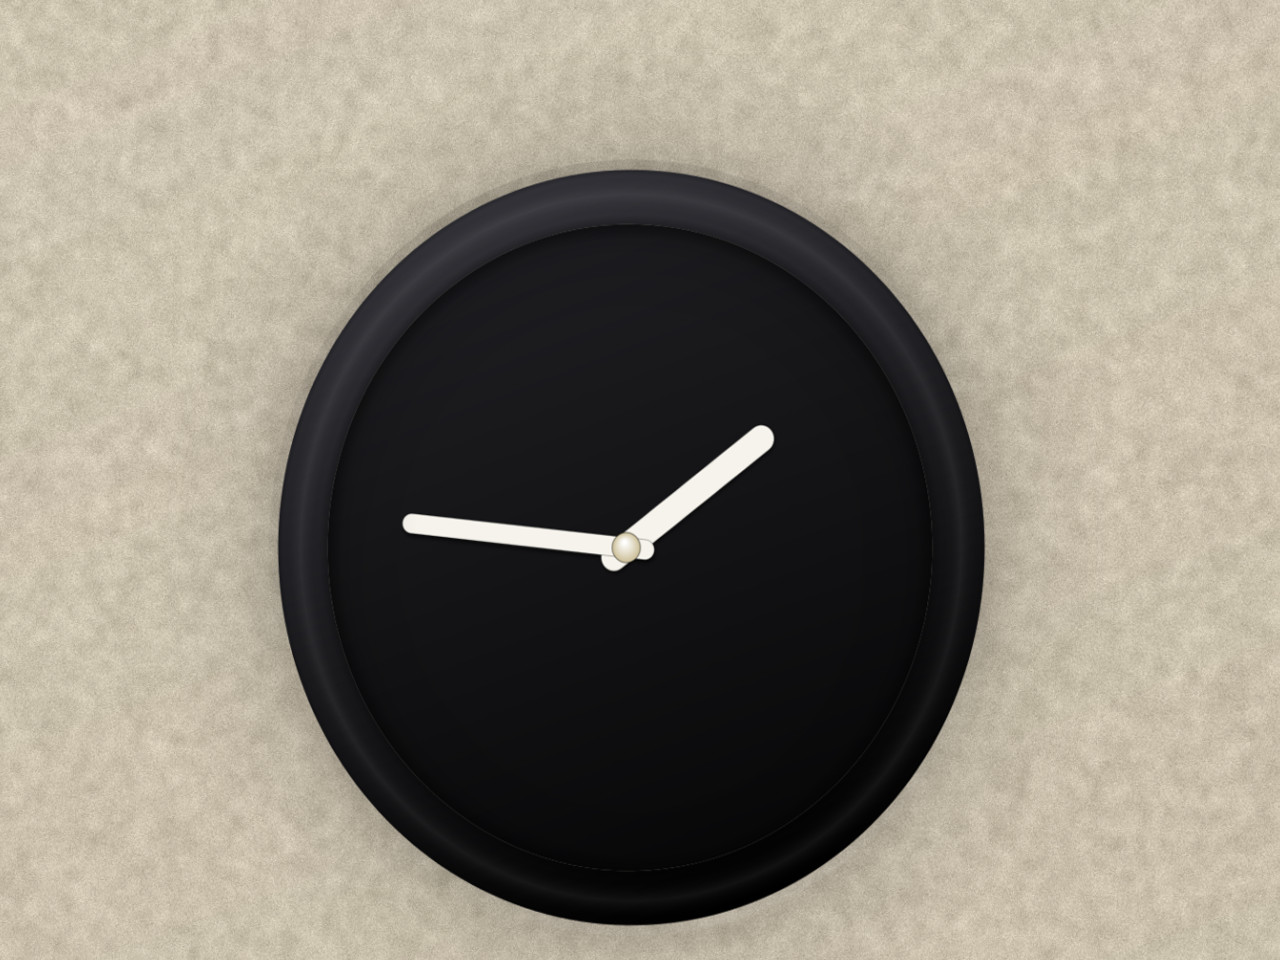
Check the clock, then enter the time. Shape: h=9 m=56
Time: h=1 m=46
